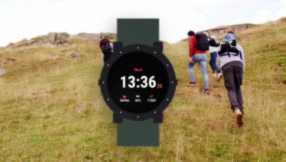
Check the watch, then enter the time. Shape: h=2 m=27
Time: h=13 m=36
